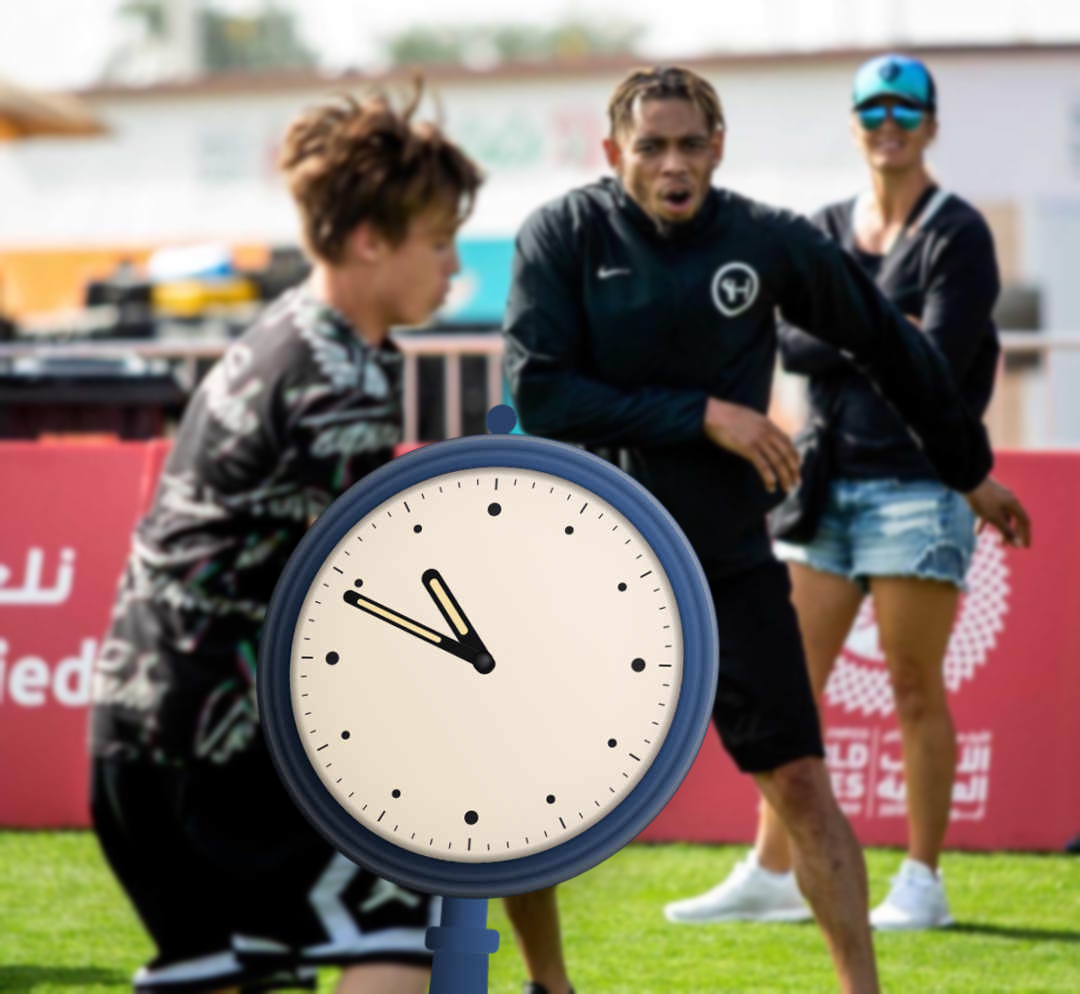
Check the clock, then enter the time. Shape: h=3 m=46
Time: h=10 m=49
